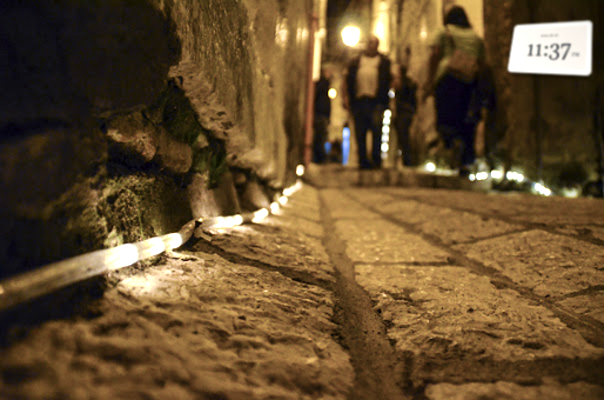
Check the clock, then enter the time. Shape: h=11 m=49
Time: h=11 m=37
